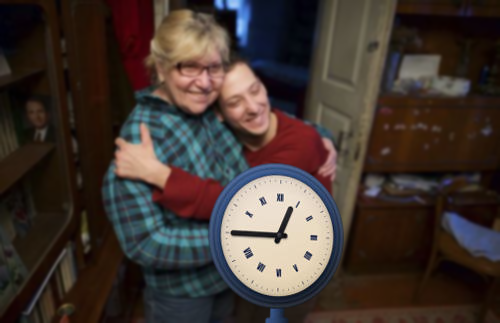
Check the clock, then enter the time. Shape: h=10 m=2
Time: h=12 m=45
